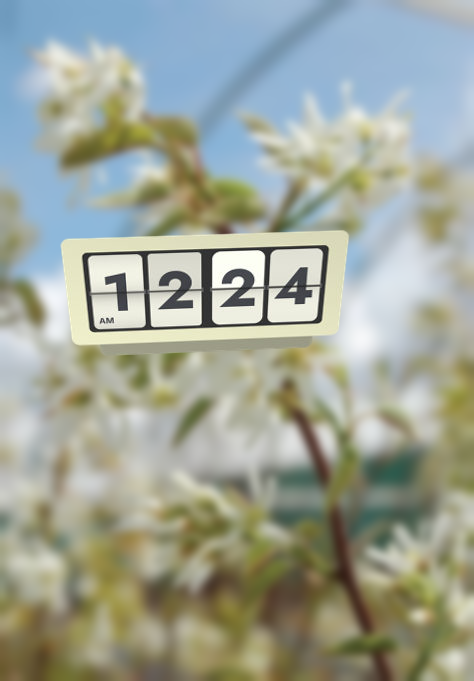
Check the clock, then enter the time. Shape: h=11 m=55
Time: h=12 m=24
